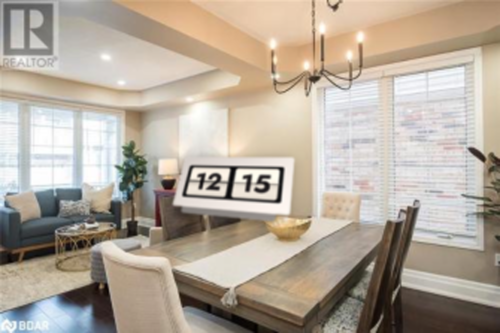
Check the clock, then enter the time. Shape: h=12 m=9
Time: h=12 m=15
